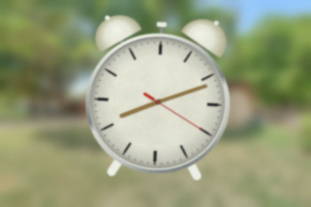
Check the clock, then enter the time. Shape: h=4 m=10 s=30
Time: h=8 m=11 s=20
